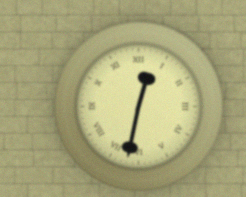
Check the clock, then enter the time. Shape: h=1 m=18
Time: h=12 m=32
